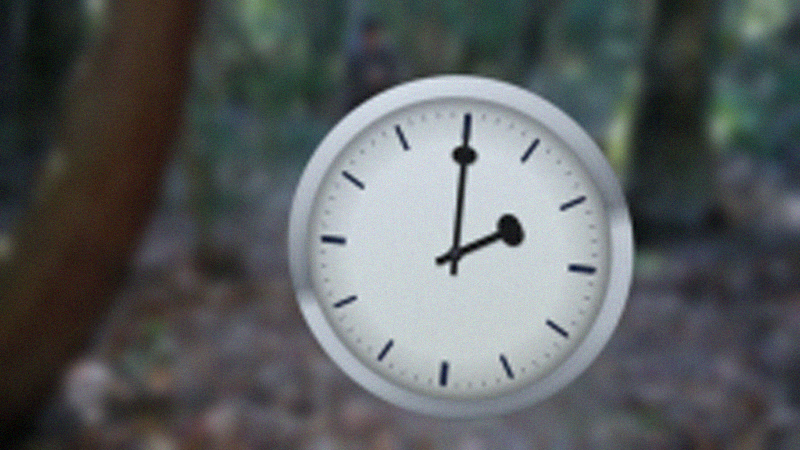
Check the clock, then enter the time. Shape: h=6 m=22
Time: h=2 m=0
